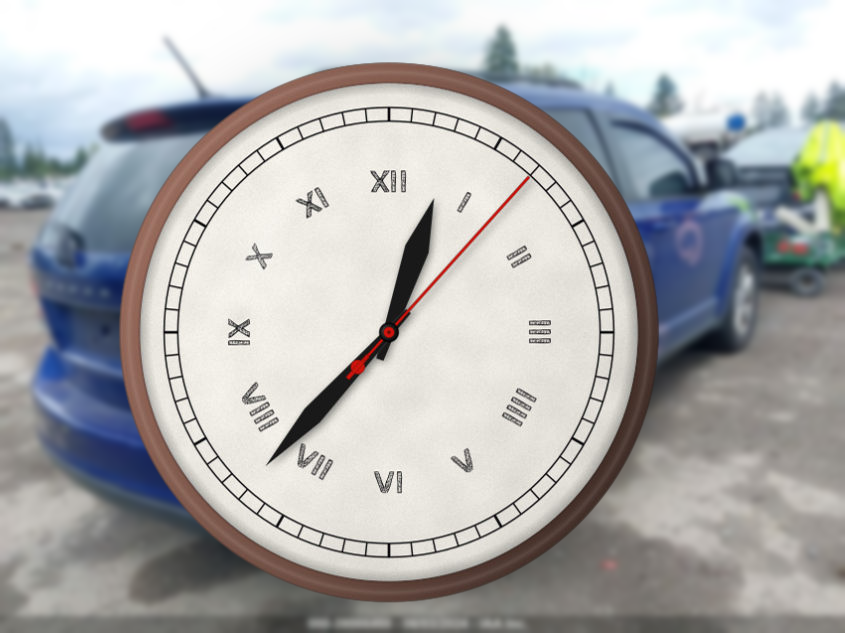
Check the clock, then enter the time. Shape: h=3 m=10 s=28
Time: h=12 m=37 s=7
